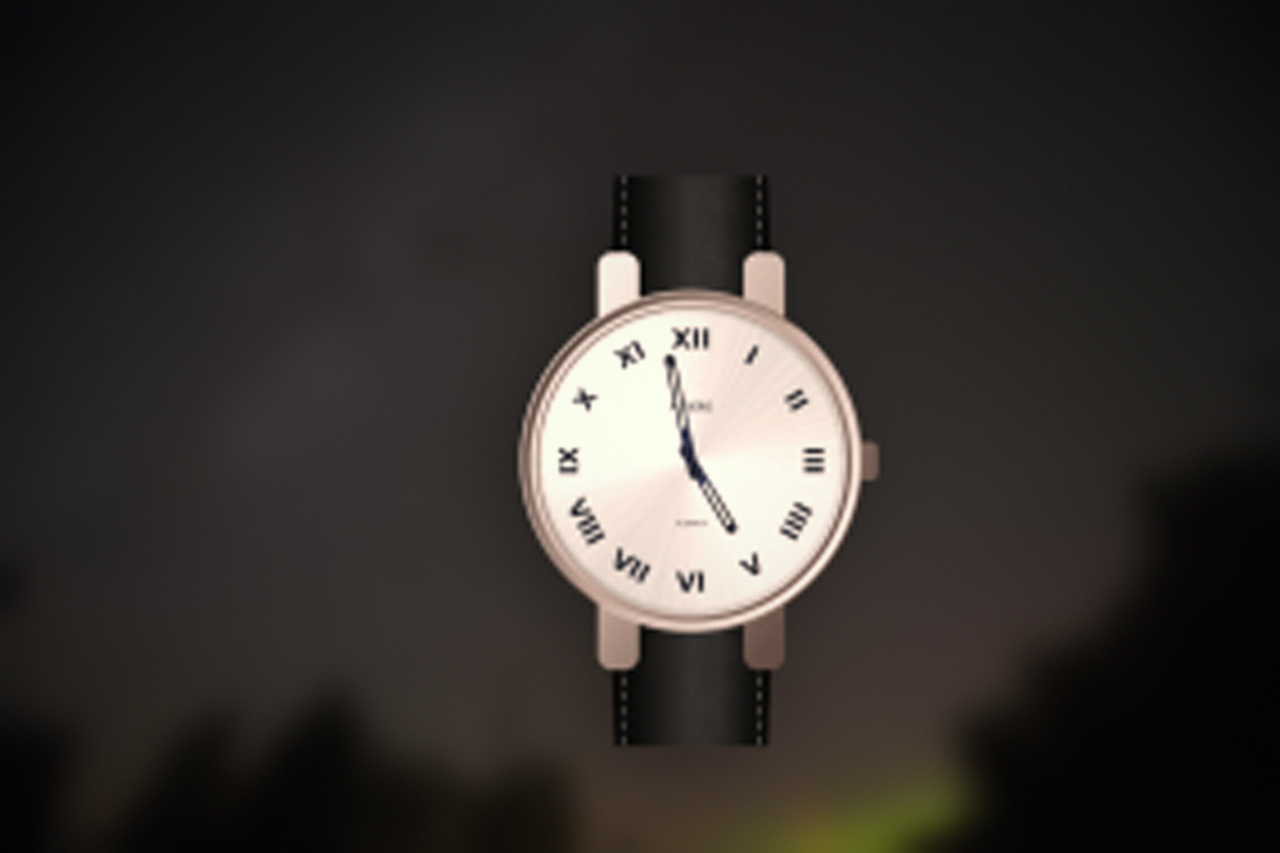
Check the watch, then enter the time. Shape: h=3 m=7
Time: h=4 m=58
